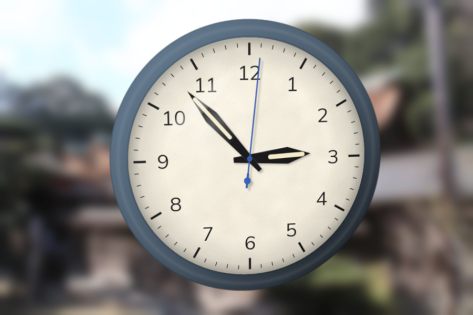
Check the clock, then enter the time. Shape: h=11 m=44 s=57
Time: h=2 m=53 s=1
